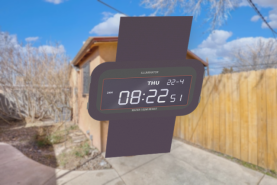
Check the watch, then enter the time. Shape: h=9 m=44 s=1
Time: h=8 m=22 s=51
